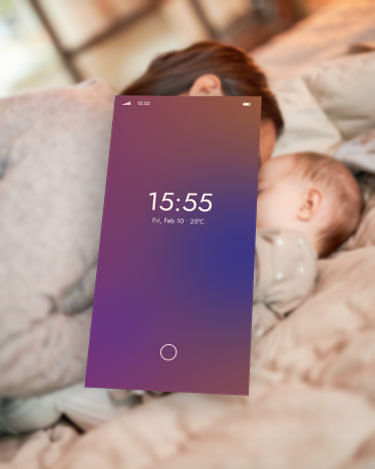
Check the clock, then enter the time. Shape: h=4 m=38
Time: h=15 m=55
